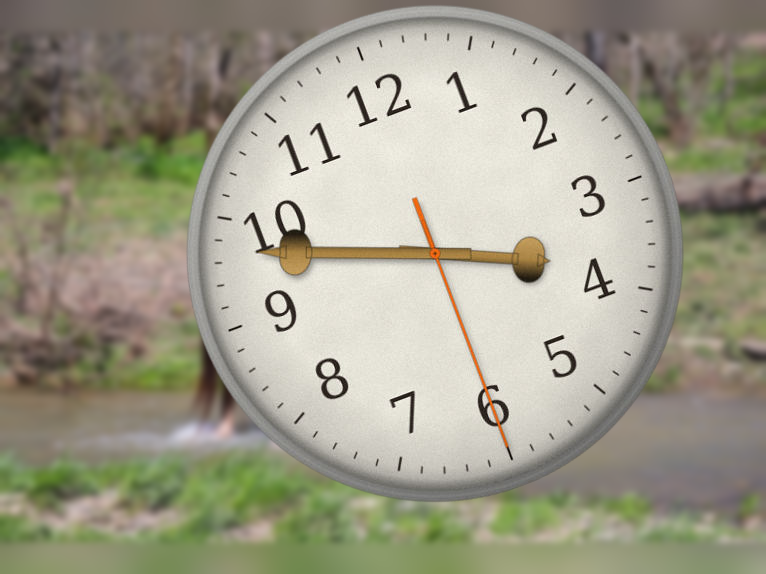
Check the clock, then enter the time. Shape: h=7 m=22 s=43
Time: h=3 m=48 s=30
